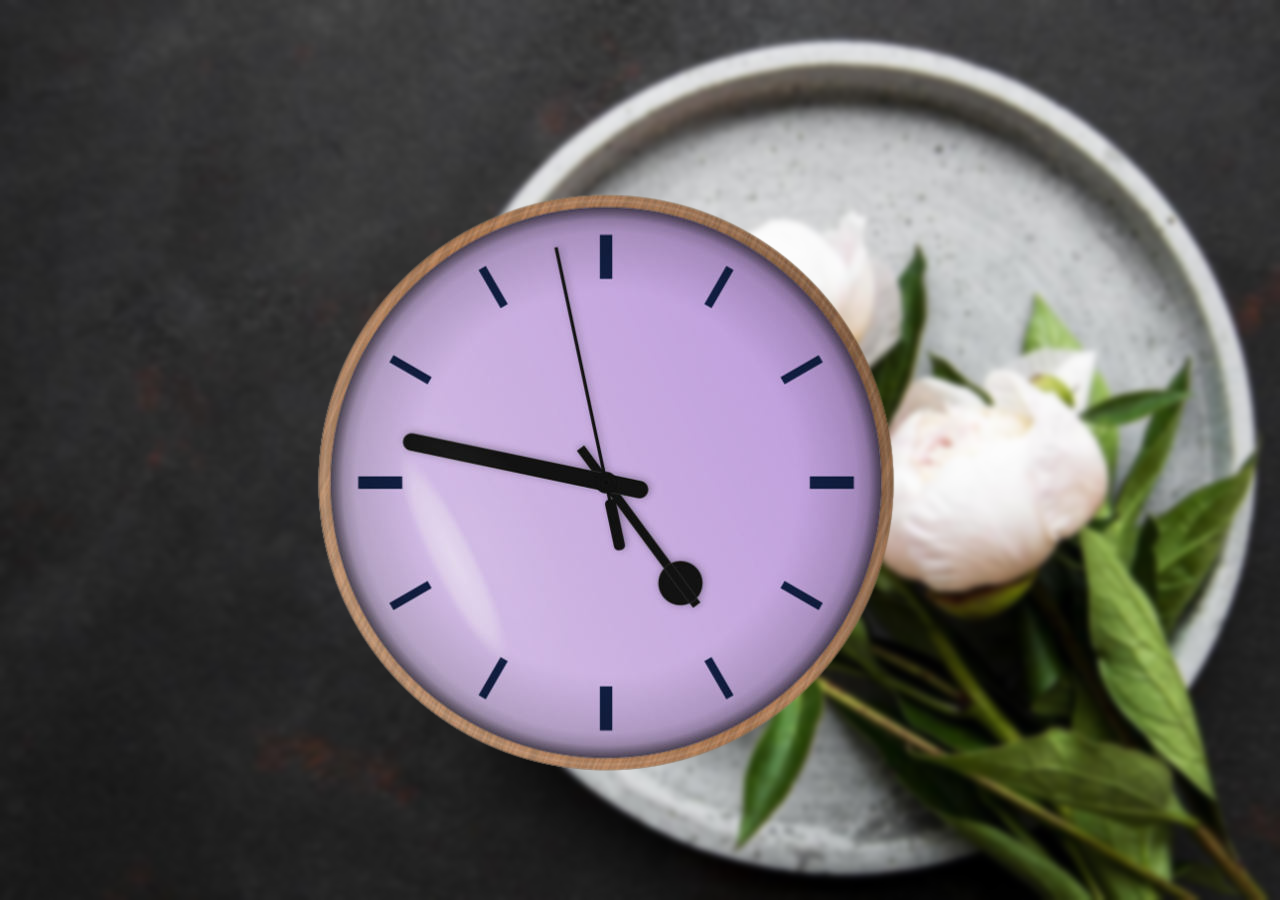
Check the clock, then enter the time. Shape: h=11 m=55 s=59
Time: h=4 m=46 s=58
